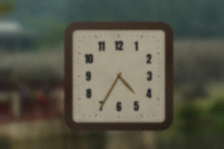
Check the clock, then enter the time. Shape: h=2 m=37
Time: h=4 m=35
